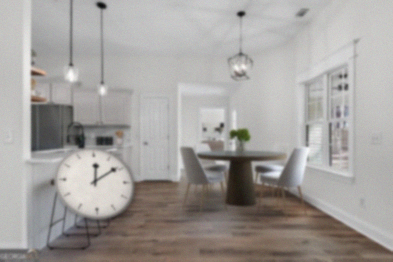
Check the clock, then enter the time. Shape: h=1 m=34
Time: h=12 m=9
